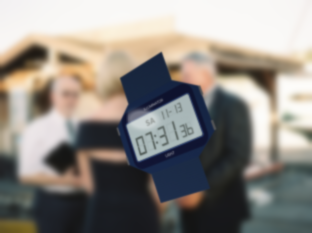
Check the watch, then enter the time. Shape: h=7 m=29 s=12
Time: h=7 m=31 s=36
